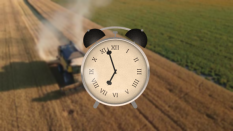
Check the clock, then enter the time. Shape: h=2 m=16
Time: h=6 m=57
